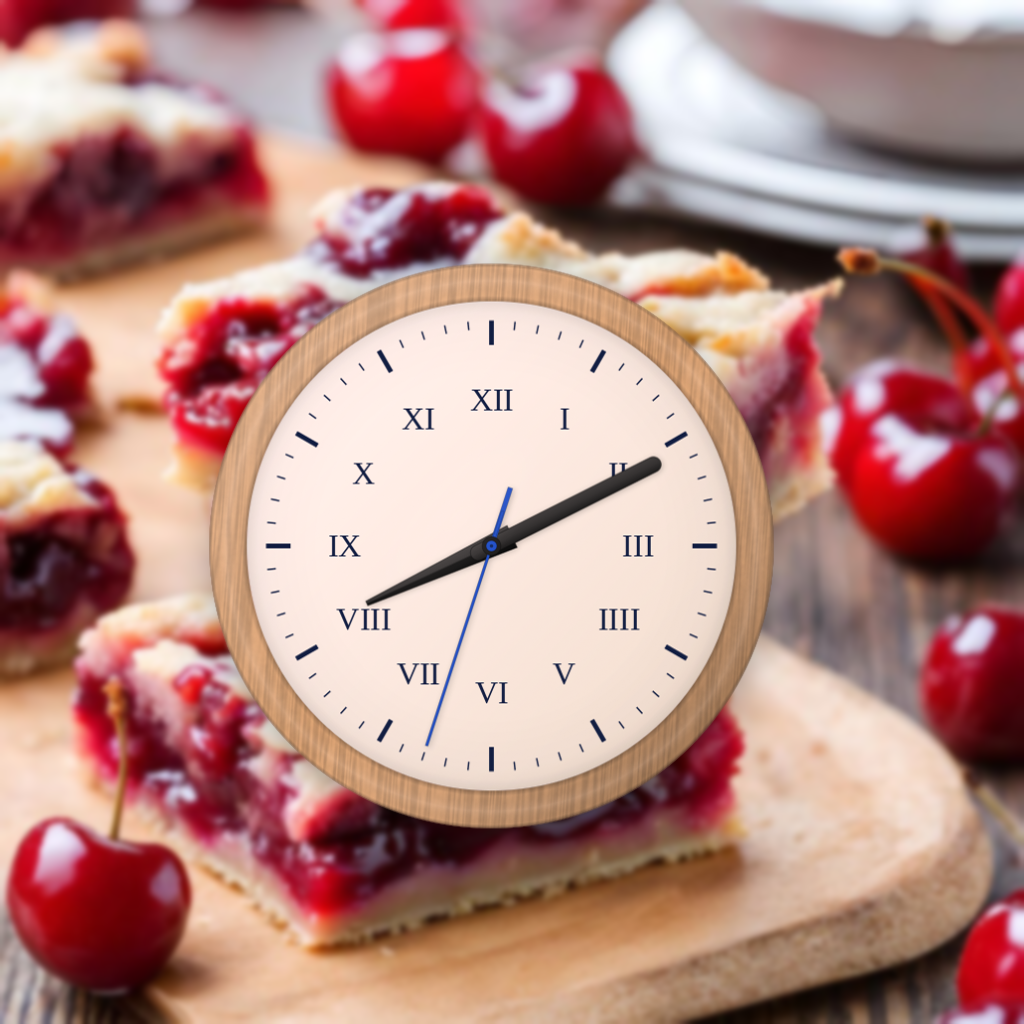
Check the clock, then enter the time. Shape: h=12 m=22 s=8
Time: h=8 m=10 s=33
